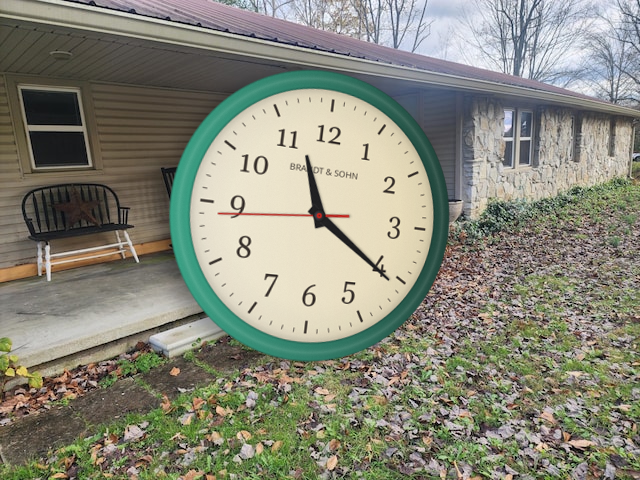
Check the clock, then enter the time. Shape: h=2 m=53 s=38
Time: h=11 m=20 s=44
